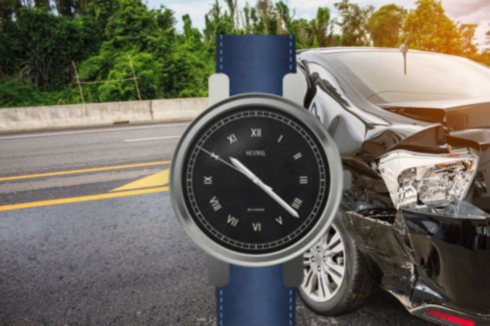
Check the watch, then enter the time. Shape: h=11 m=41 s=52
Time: h=10 m=21 s=50
